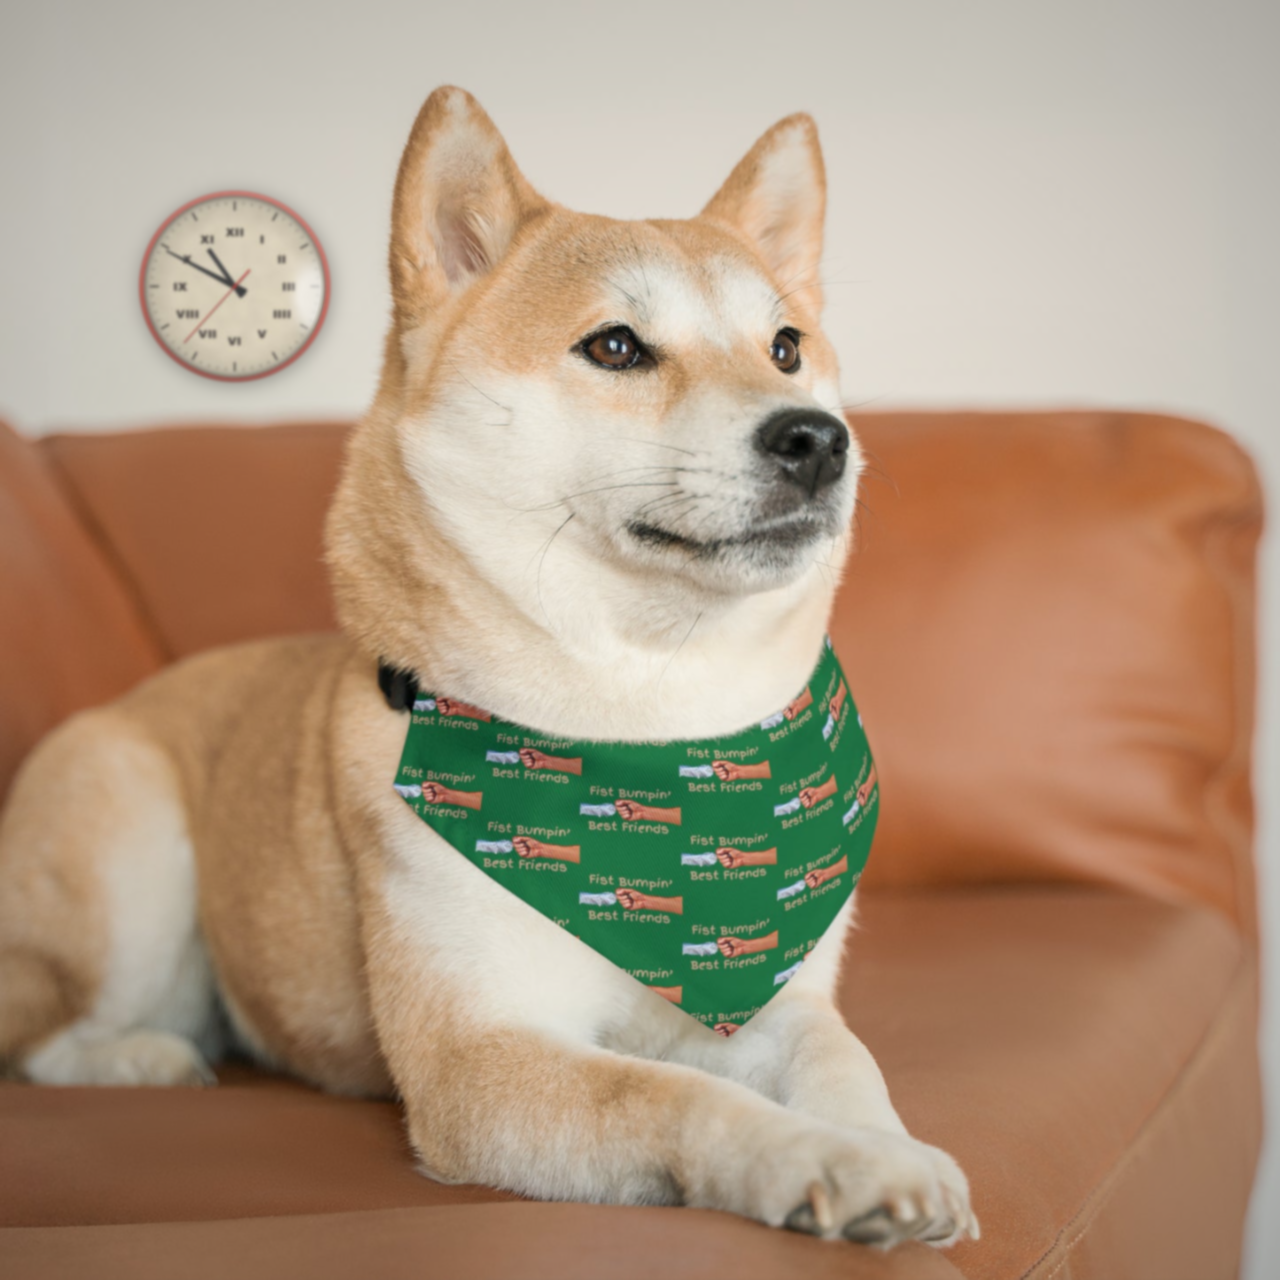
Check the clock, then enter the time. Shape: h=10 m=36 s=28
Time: h=10 m=49 s=37
